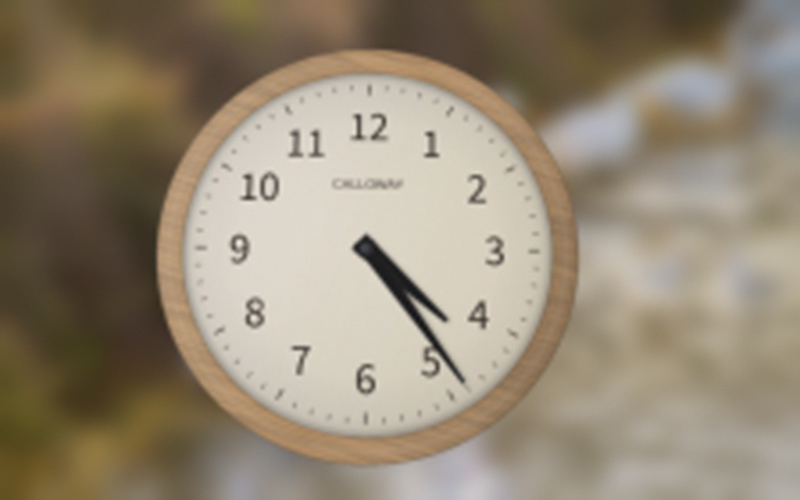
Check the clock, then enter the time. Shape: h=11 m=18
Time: h=4 m=24
